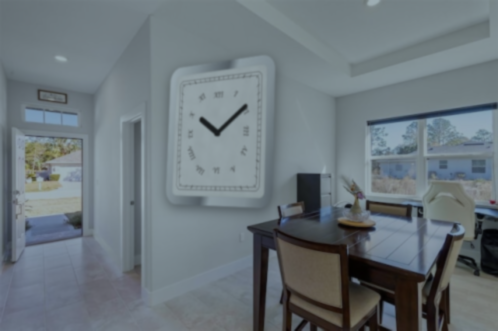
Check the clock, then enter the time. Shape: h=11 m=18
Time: h=10 m=9
